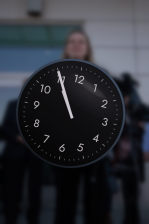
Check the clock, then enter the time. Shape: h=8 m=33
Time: h=10 m=55
